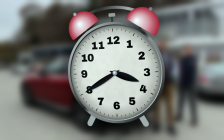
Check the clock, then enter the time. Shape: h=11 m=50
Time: h=3 m=40
